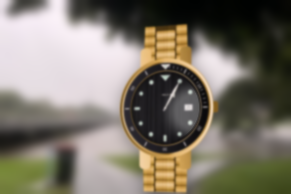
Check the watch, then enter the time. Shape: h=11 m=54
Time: h=1 m=5
